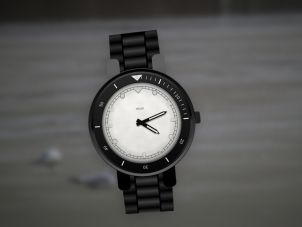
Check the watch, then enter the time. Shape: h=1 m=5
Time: h=4 m=12
